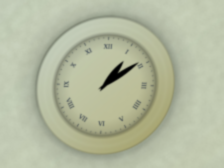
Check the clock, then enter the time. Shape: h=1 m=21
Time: h=1 m=9
